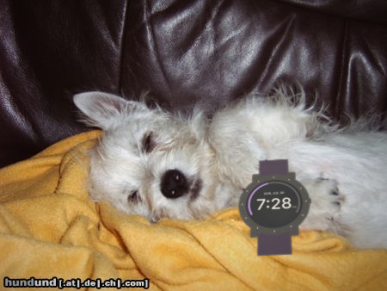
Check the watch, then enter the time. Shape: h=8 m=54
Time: h=7 m=28
